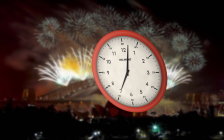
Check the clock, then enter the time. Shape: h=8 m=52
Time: h=7 m=2
